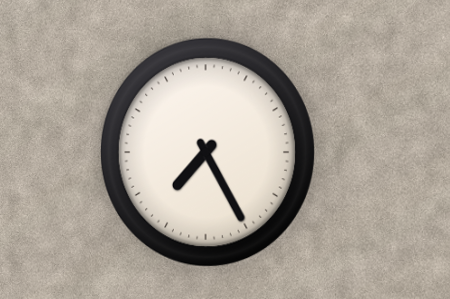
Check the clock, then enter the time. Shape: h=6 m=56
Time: h=7 m=25
